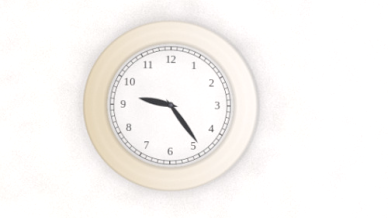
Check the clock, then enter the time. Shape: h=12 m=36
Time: h=9 m=24
